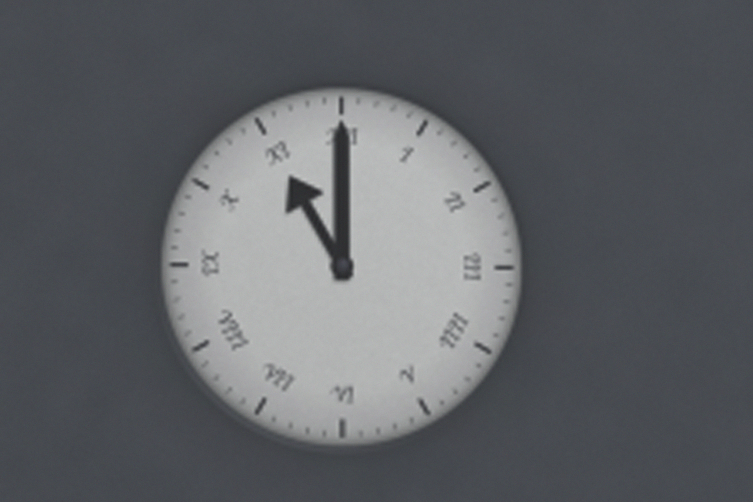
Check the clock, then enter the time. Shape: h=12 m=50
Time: h=11 m=0
